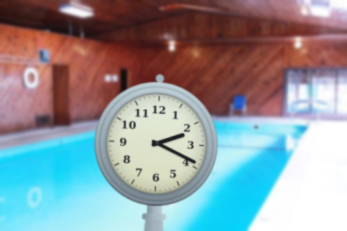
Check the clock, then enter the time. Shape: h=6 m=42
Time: h=2 m=19
